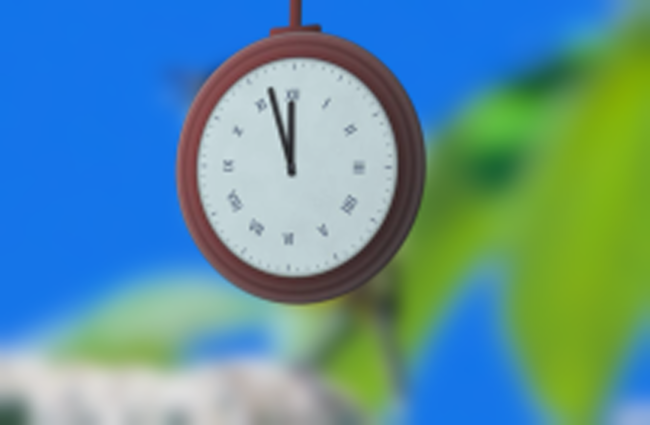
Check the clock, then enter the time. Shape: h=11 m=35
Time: h=11 m=57
